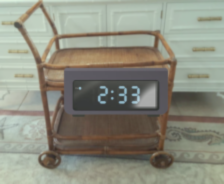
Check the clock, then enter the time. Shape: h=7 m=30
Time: h=2 m=33
